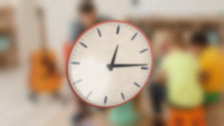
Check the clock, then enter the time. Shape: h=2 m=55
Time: h=12 m=14
